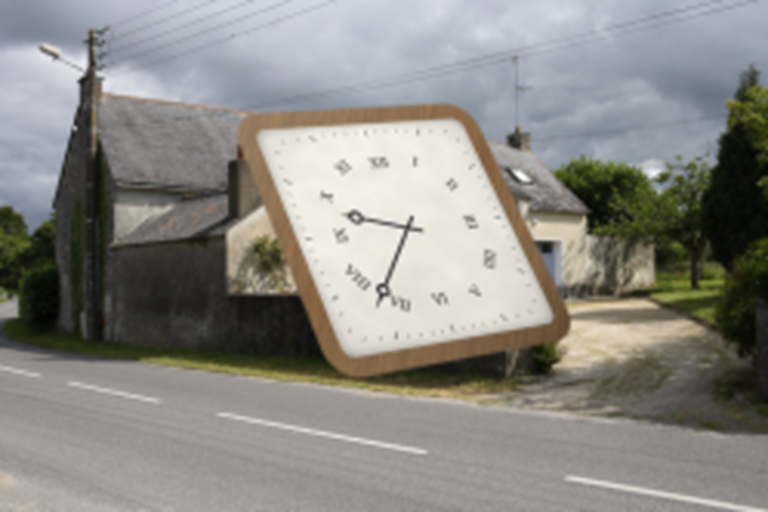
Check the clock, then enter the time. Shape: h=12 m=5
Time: h=9 m=37
